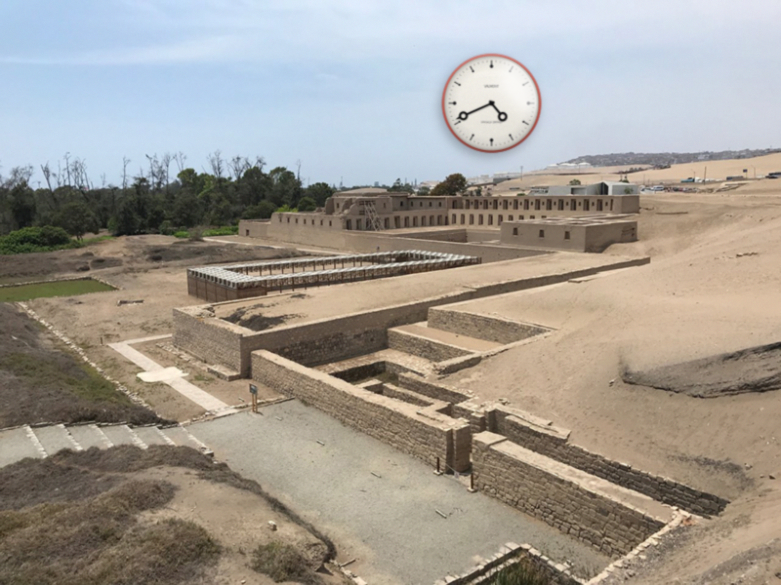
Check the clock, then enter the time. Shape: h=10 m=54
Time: h=4 m=41
